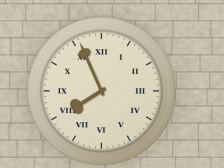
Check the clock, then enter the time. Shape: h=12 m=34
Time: h=7 m=56
